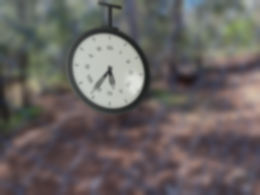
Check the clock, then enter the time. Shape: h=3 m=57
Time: h=5 m=36
